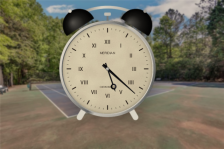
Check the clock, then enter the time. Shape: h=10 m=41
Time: h=5 m=22
